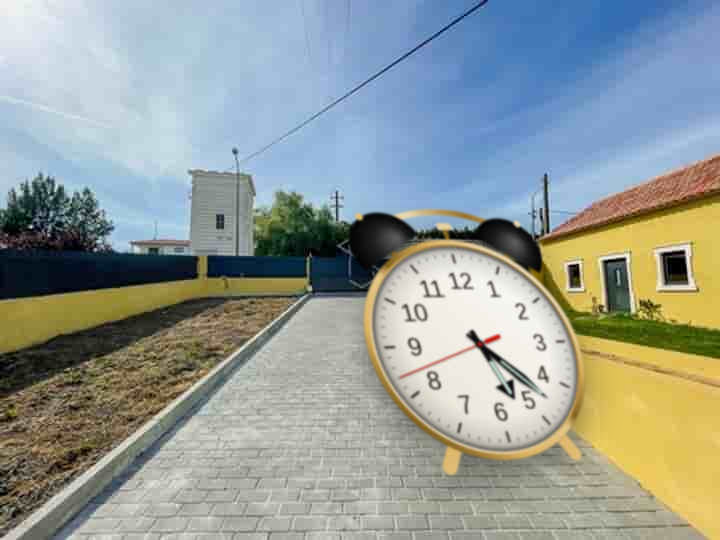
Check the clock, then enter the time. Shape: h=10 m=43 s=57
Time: h=5 m=22 s=42
